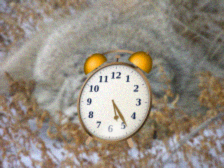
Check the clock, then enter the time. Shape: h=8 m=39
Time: h=5 m=24
